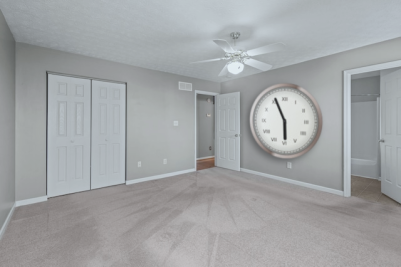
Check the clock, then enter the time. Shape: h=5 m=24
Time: h=5 m=56
